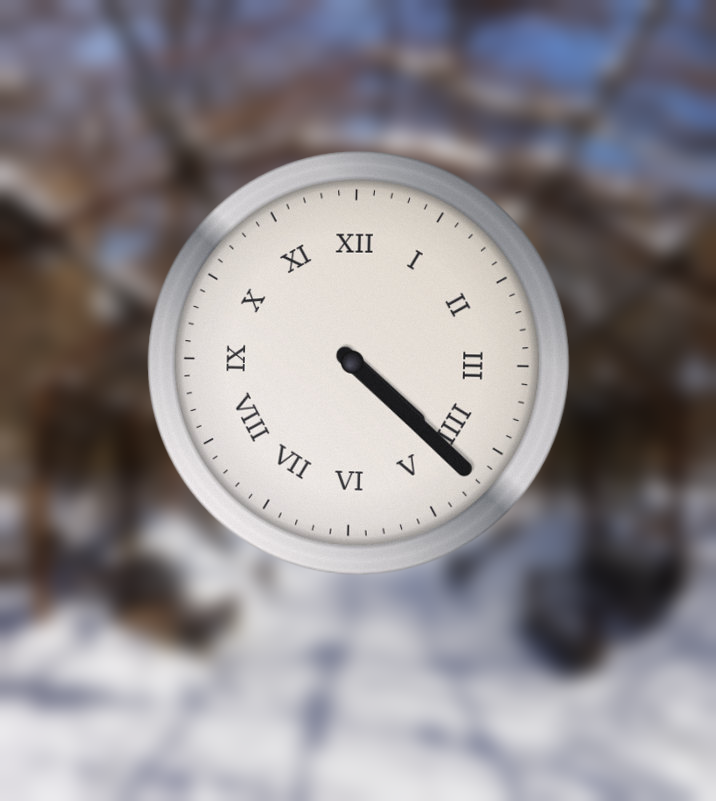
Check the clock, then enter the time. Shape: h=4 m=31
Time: h=4 m=22
